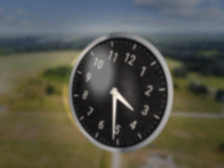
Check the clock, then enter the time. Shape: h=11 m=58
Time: h=3 m=26
